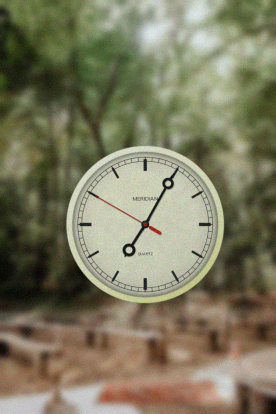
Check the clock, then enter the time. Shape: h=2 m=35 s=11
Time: h=7 m=4 s=50
